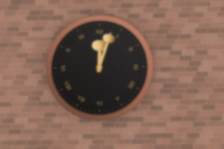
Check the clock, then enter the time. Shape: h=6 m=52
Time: h=12 m=3
